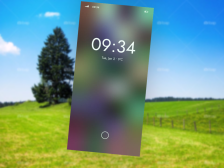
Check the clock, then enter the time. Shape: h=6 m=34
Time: h=9 m=34
